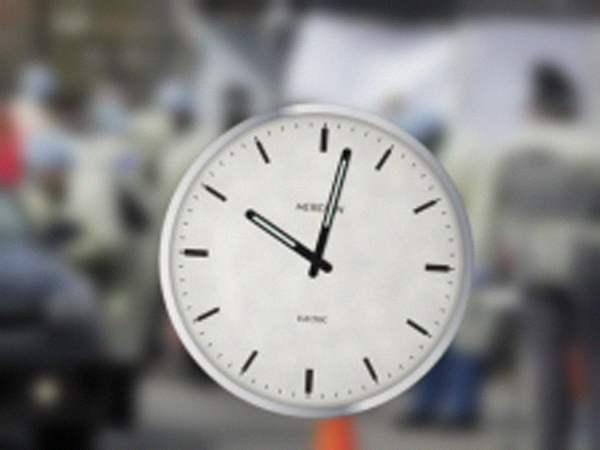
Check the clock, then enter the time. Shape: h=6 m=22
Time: h=10 m=2
